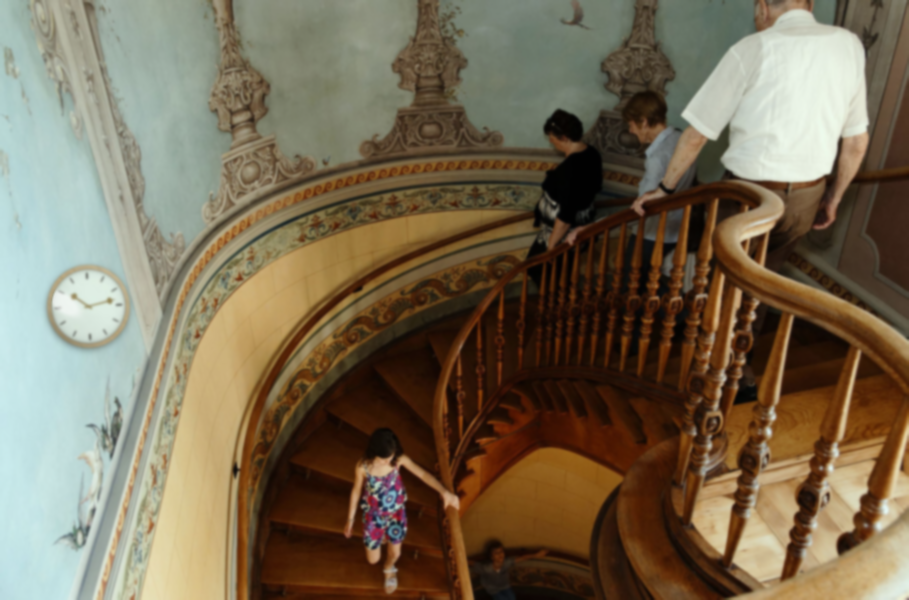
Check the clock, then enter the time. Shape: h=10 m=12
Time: h=10 m=13
